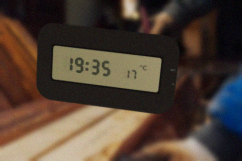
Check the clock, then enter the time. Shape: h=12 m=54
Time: h=19 m=35
